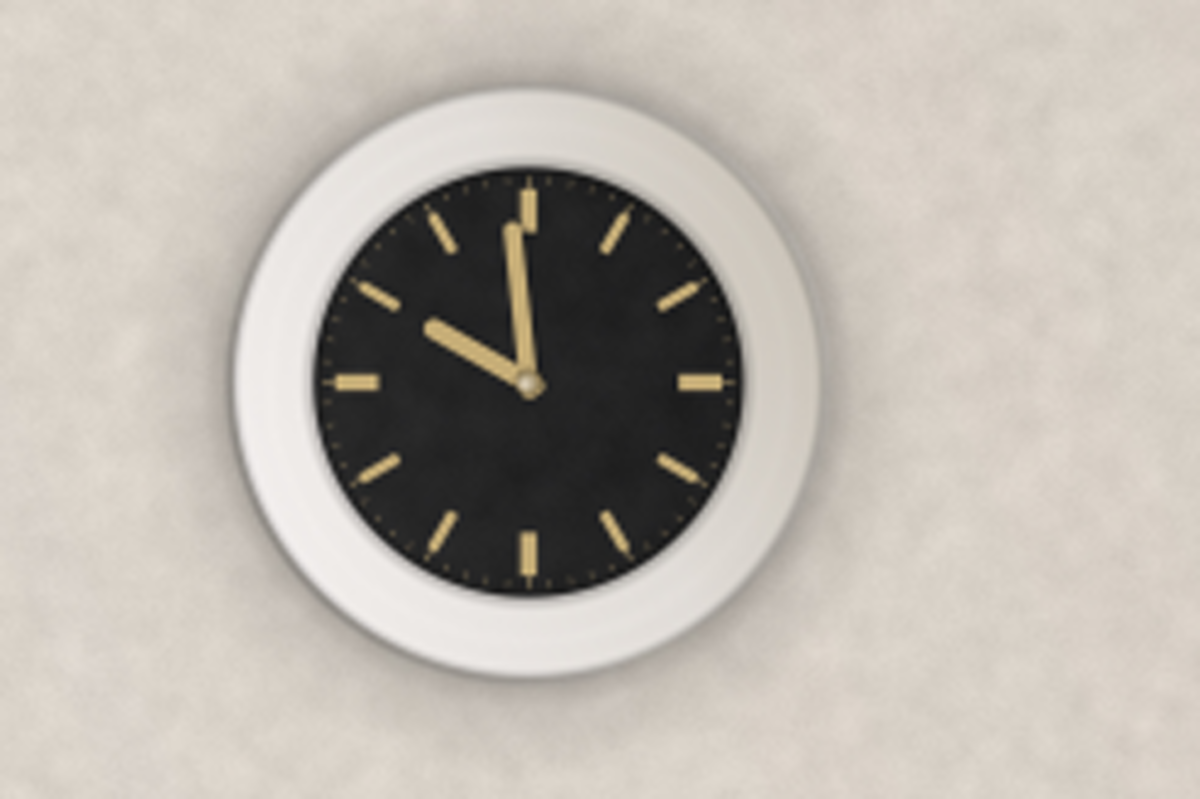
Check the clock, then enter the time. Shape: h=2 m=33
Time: h=9 m=59
